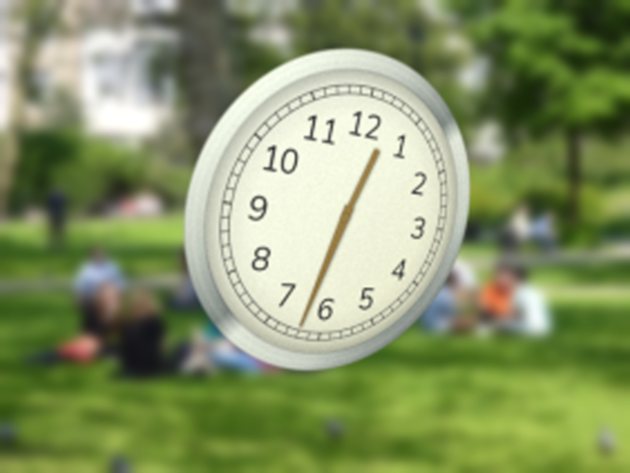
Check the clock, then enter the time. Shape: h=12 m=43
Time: h=12 m=32
